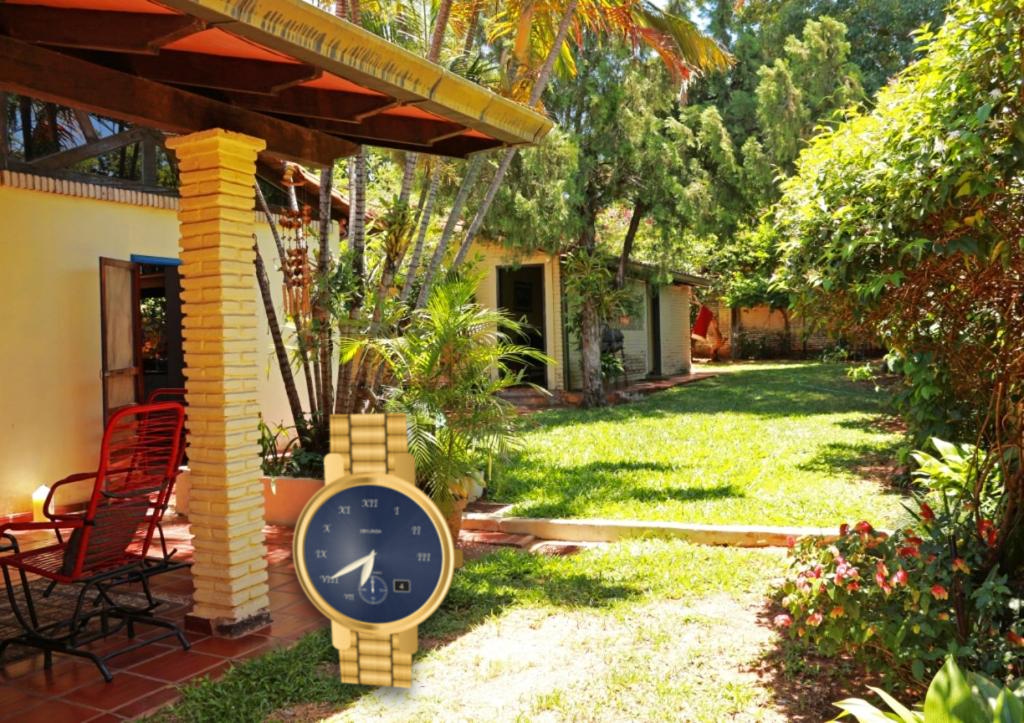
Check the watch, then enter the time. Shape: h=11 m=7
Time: h=6 m=40
